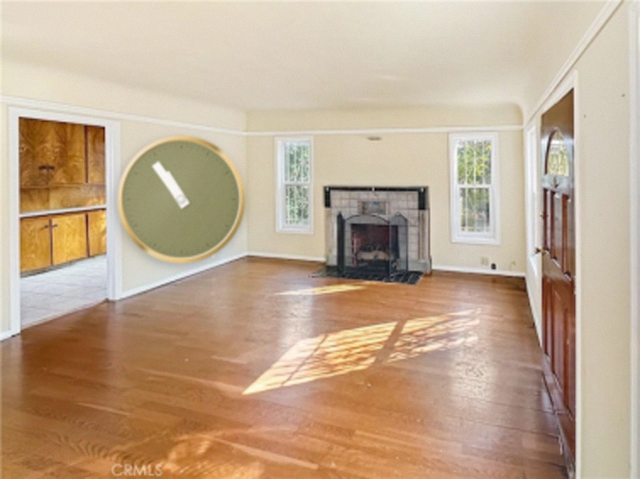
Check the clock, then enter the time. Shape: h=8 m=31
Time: h=10 m=54
